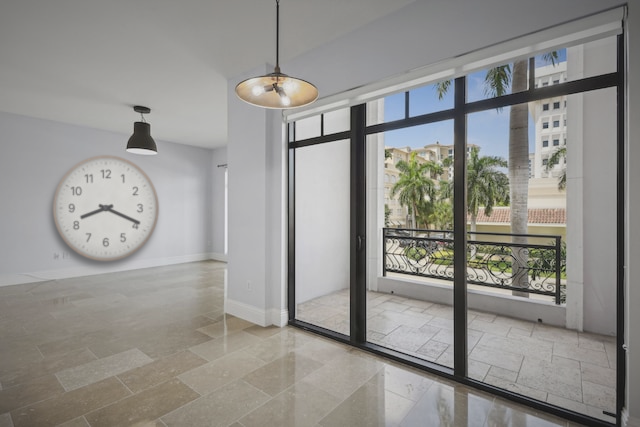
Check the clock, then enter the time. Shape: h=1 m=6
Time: h=8 m=19
